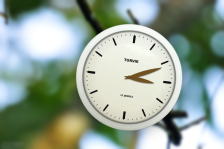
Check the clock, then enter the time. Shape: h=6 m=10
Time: h=3 m=11
